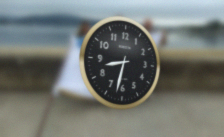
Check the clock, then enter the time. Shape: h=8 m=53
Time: h=8 m=32
